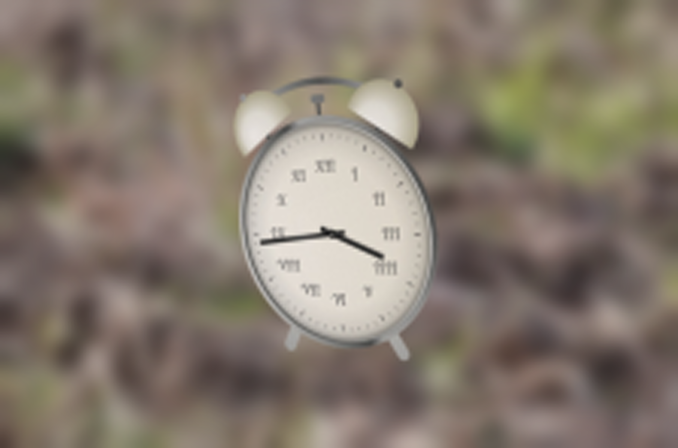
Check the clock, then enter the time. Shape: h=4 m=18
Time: h=3 m=44
